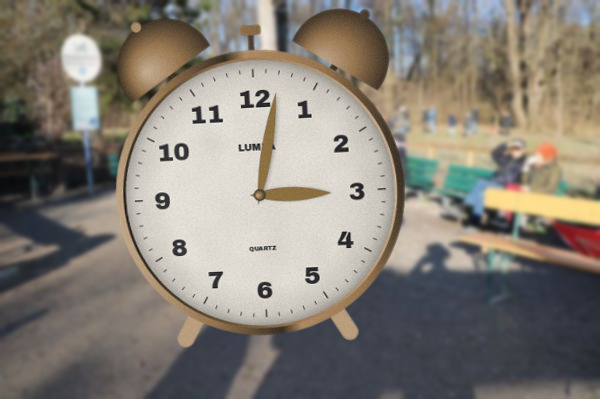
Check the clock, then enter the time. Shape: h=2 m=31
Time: h=3 m=2
